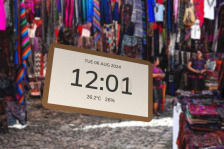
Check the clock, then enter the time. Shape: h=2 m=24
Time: h=12 m=1
